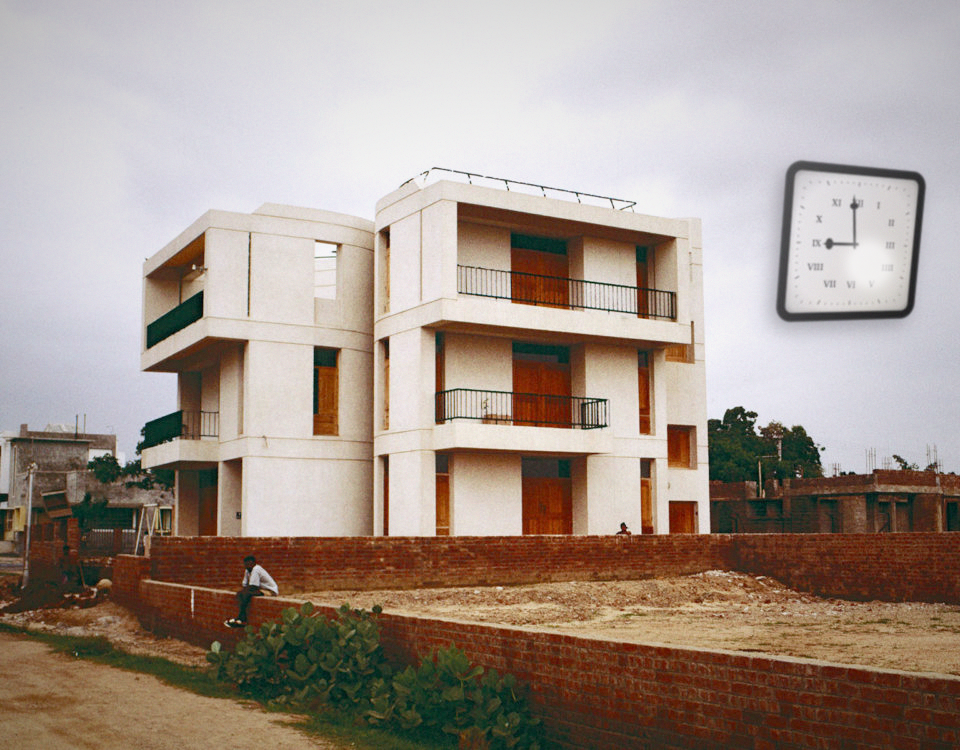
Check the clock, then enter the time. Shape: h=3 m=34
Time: h=8 m=59
